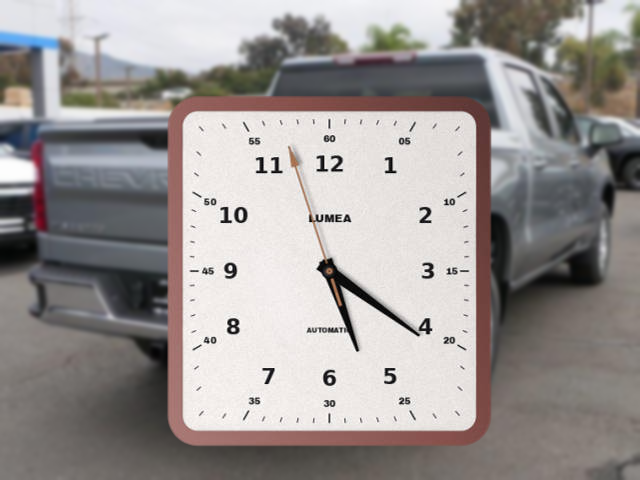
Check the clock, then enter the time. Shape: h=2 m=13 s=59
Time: h=5 m=20 s=57
